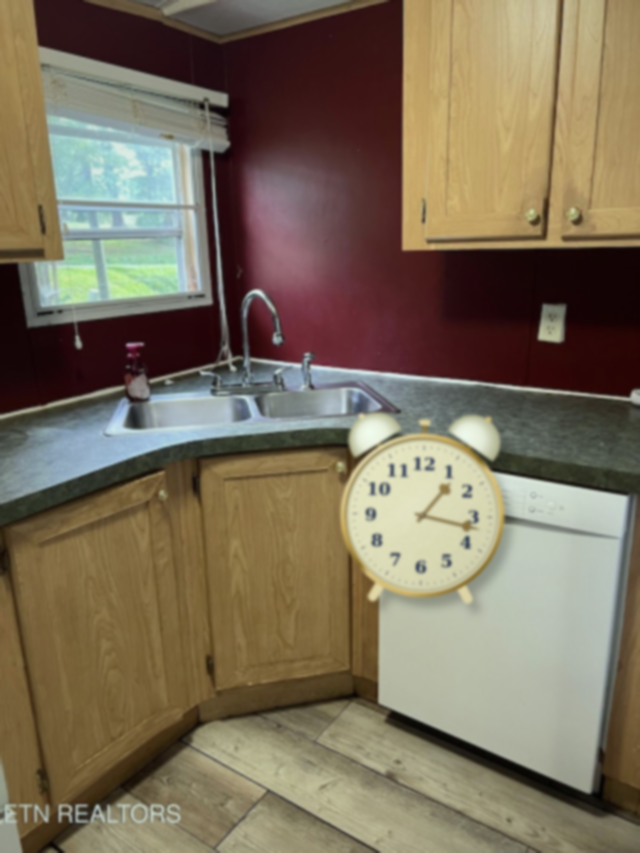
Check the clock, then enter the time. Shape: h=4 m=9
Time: h=1 m=17
